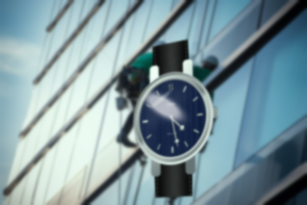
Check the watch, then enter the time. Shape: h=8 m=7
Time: h=4 m=28
